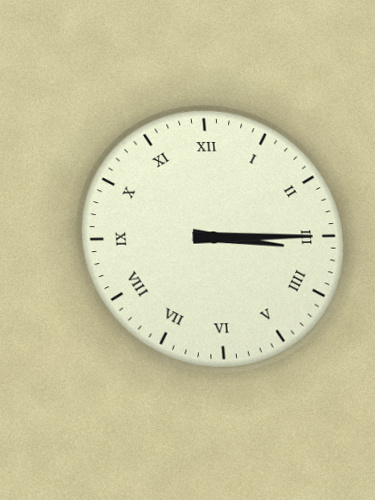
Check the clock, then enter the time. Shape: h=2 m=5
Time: h=3 m=15
